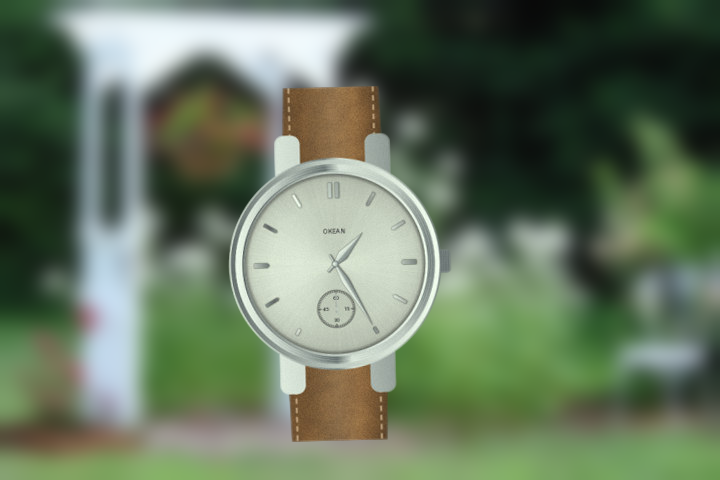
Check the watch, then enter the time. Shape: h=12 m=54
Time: h=1 m=25
